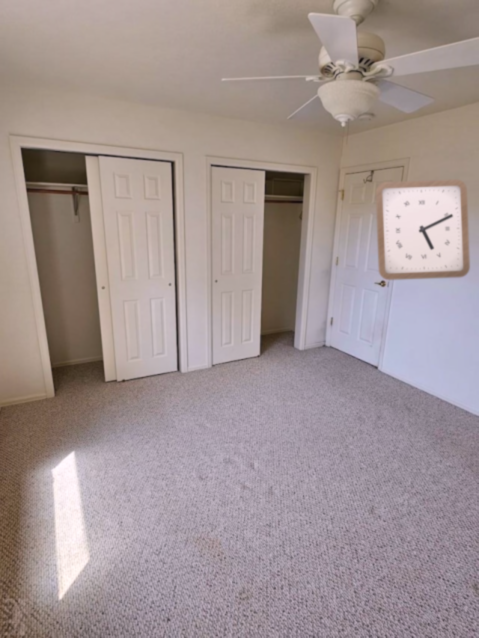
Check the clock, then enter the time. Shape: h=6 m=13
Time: h=5 m=11
